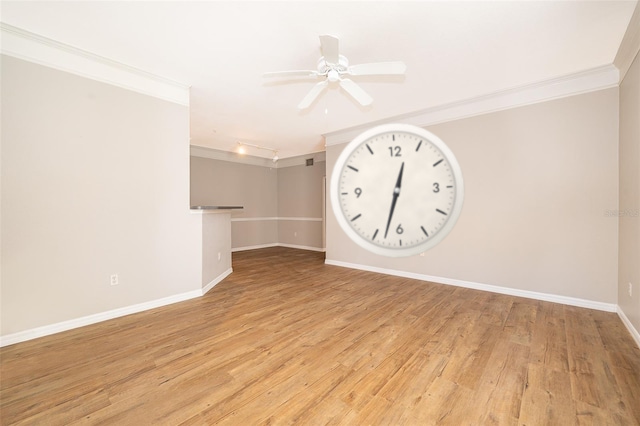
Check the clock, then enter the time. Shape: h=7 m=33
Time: h=12 m=33
